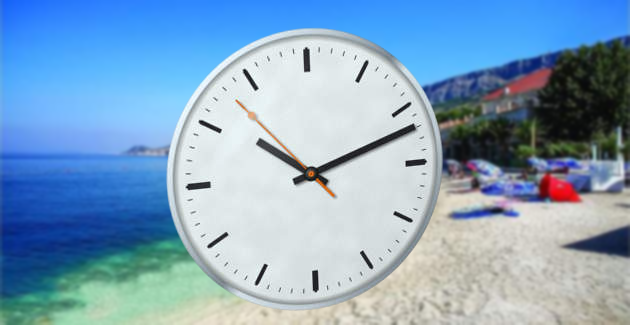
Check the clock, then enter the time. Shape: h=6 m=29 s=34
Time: h=10 m=11 s=53
